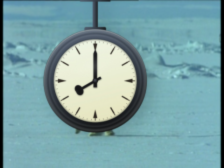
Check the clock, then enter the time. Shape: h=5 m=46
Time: h=8 m=0
